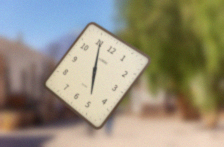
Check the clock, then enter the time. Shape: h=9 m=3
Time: h=4 m=55
